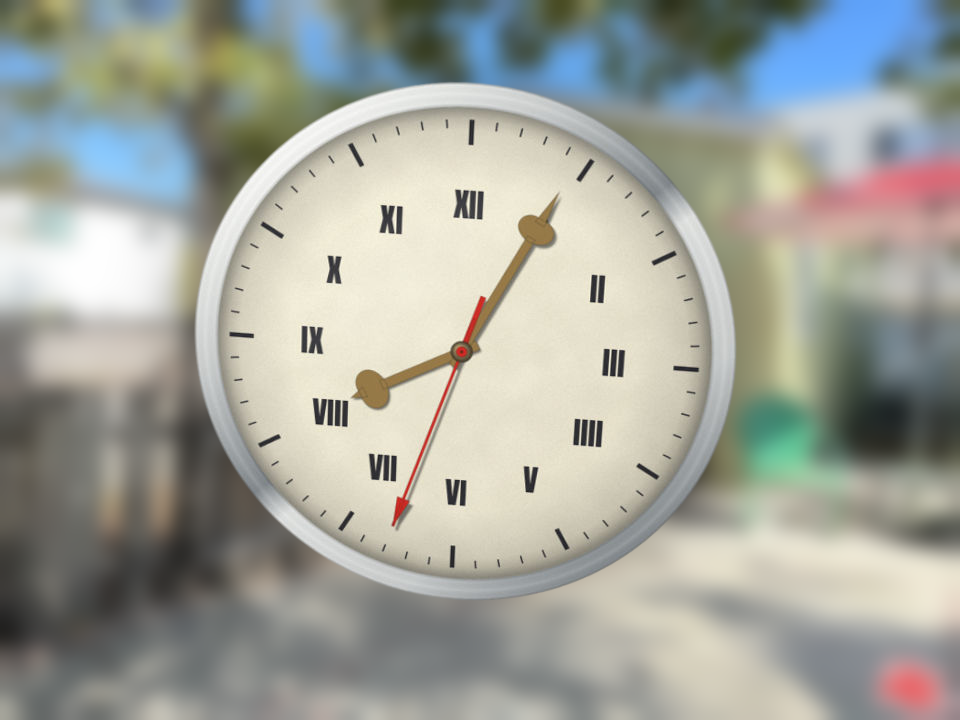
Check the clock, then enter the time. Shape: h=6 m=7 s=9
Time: h=8 m=4 s=33
